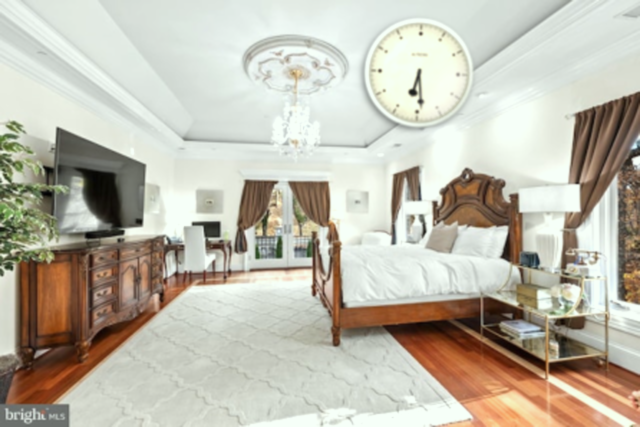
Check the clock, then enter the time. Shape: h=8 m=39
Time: h=6 m=29
